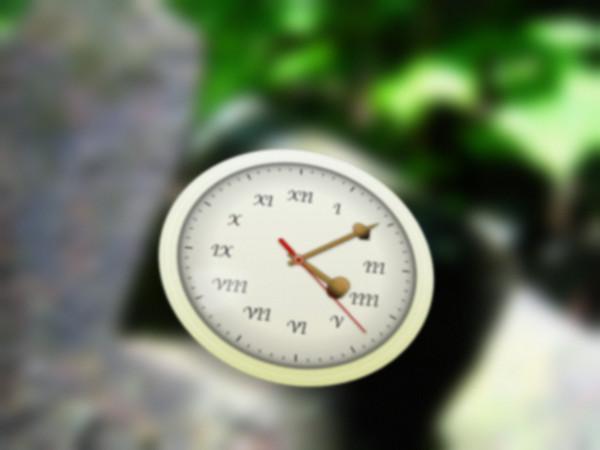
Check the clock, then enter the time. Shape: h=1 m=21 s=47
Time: h=4 m=9 s=23
